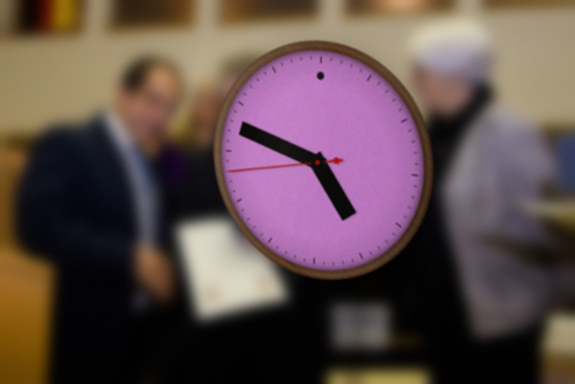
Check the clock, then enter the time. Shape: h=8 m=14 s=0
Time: h=4 m=47 s=43
